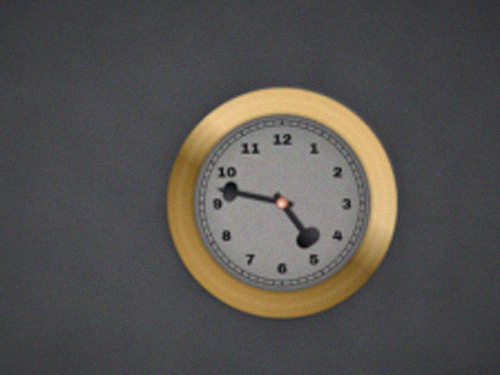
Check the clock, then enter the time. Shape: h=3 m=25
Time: h=4 m=47
